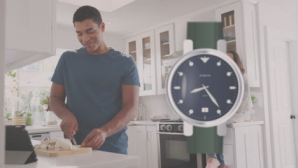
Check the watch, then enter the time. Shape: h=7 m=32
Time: h=8 m=24
